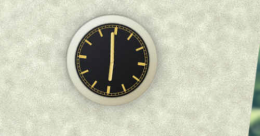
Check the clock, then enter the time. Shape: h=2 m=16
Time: h=5 m=59
